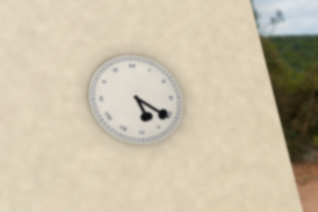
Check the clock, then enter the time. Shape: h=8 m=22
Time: h=5 m=21
